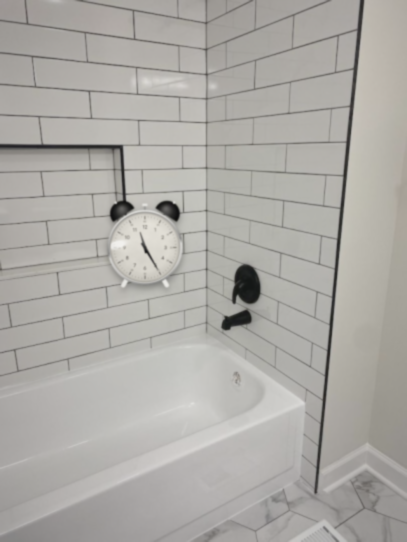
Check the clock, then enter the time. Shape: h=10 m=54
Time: h=11 m=25
